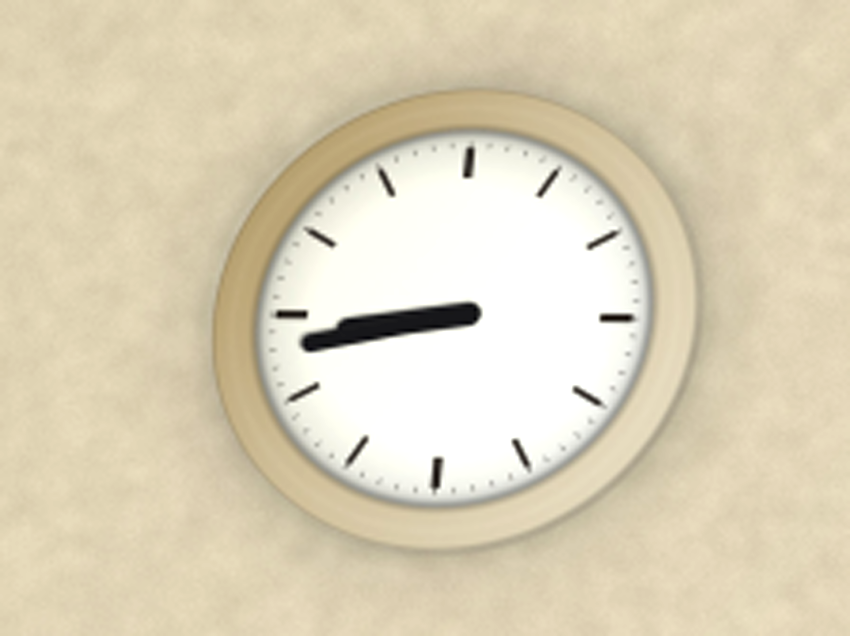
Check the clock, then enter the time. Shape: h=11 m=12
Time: h=8 m=43
